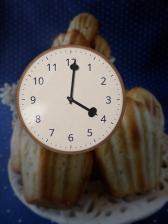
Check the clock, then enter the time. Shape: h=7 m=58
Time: h=4 m=1
